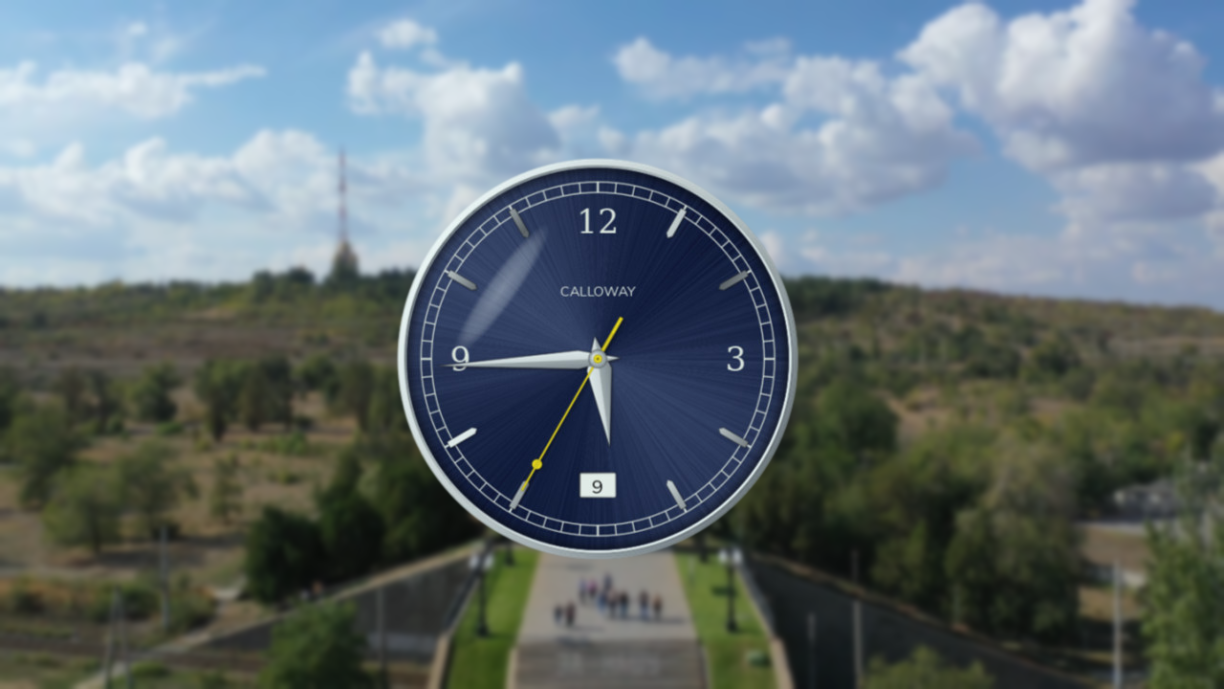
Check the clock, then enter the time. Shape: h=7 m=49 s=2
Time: h=5 m=44 s=35
